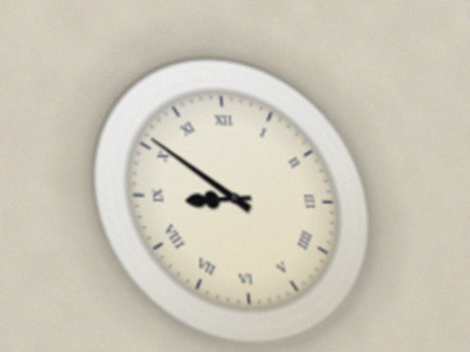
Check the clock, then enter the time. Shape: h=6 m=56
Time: h=8 m=51
